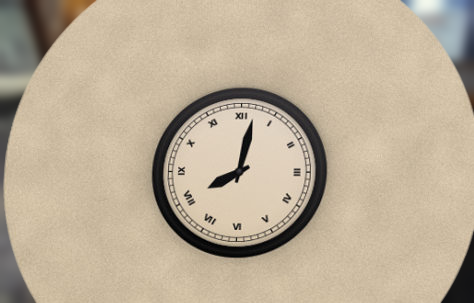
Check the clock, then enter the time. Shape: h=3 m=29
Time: h=8 m=2
